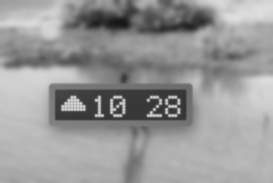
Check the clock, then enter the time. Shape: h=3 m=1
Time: h=10 m=28
